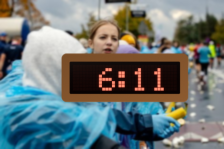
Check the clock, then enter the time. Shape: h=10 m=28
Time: h=6 m=11
